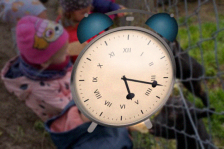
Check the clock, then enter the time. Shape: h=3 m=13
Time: h=5 m=17
